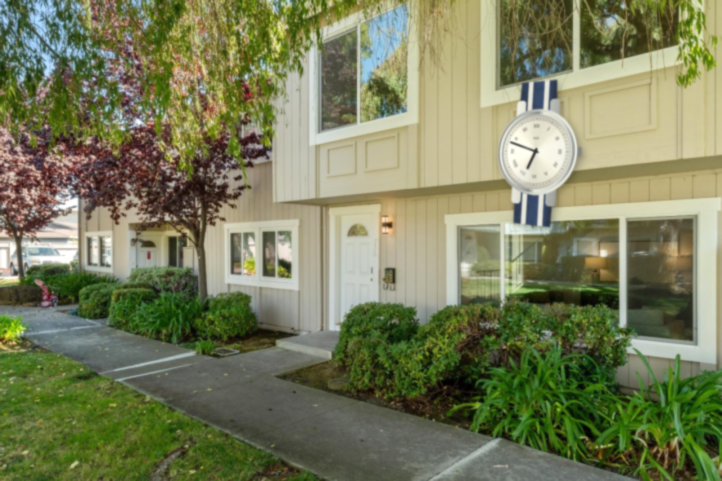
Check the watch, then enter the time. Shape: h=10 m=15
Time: h=6 m=48
